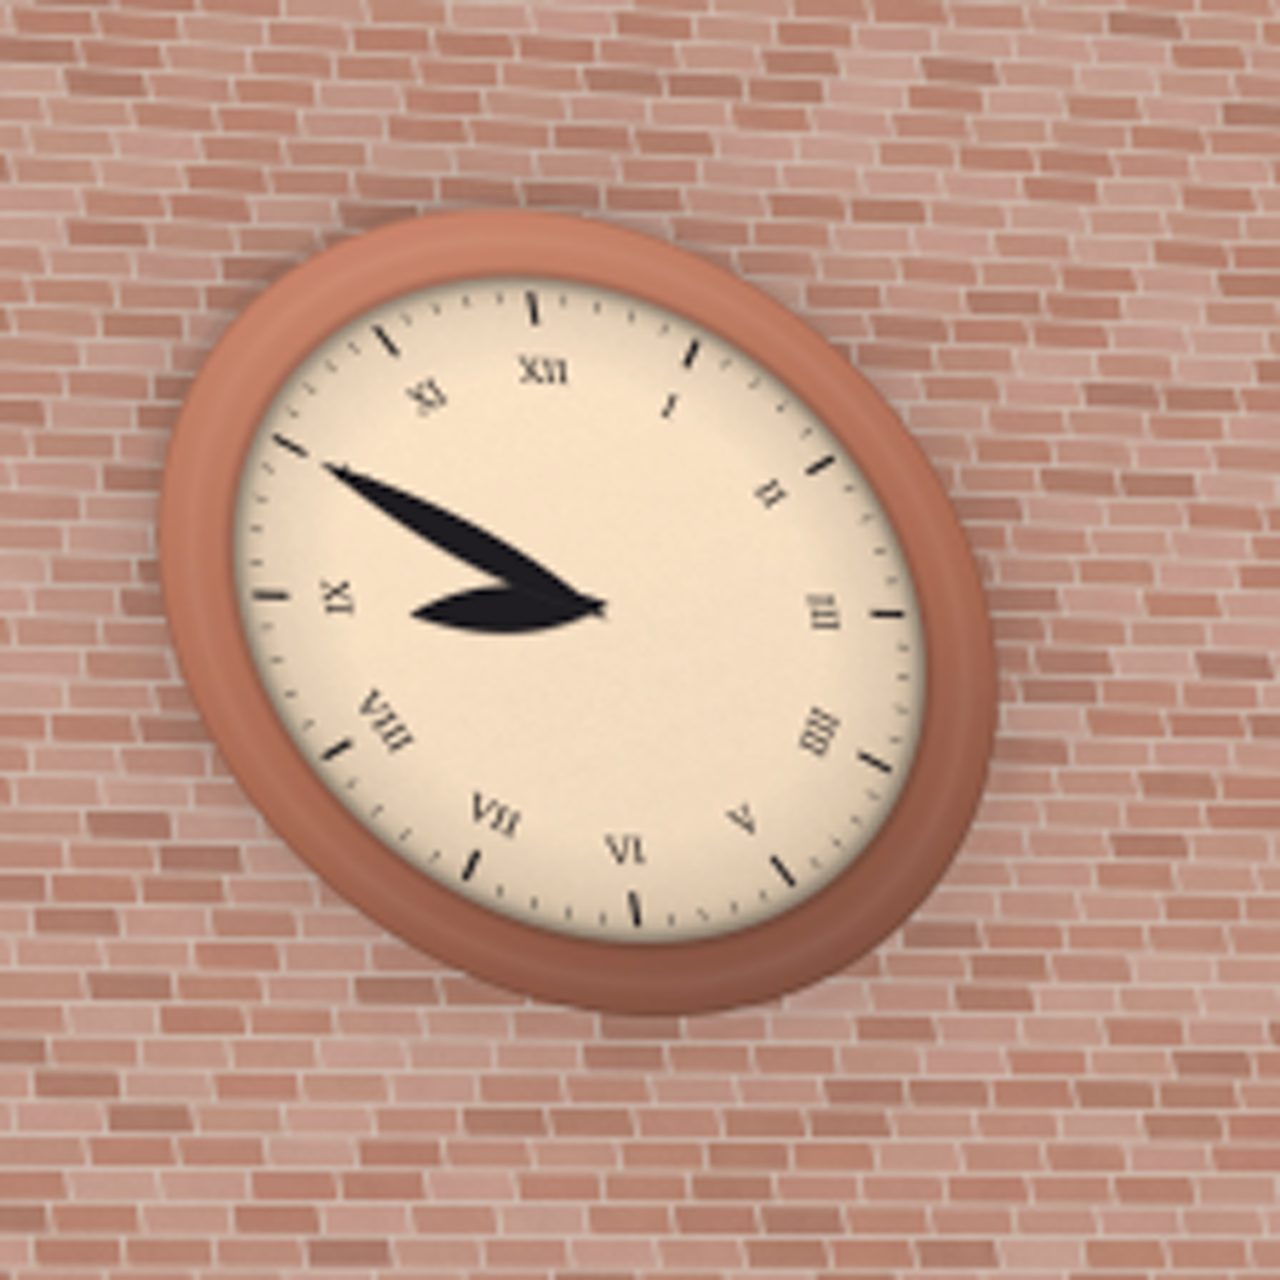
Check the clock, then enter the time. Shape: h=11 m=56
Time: h=8 m=50
